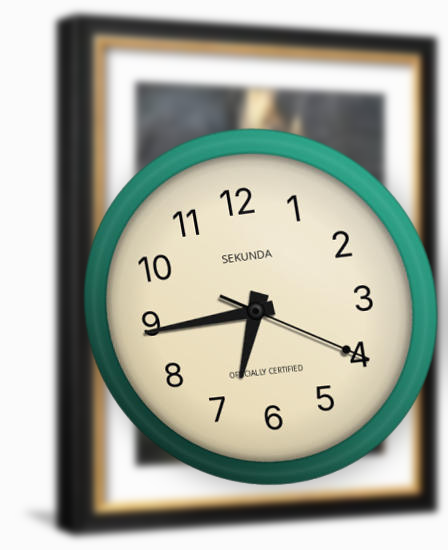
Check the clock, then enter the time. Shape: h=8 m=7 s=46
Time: h=6 m=44 s=20
